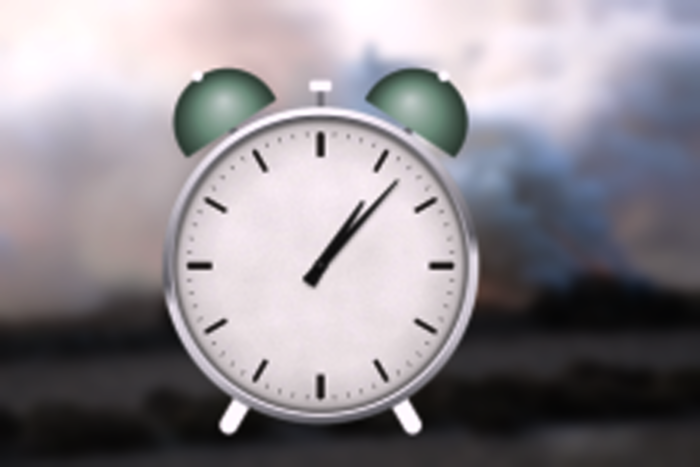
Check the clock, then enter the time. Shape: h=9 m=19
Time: h=1 m=7
